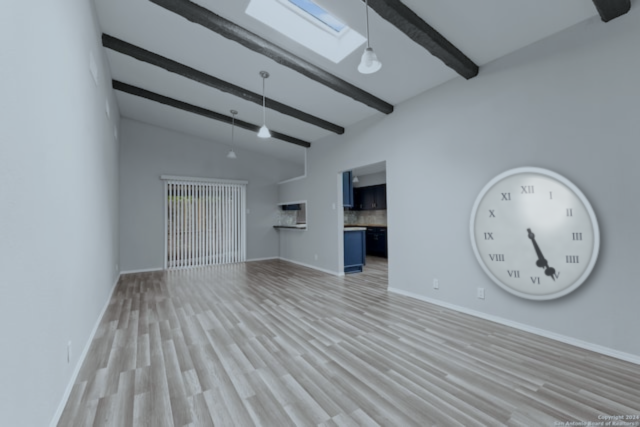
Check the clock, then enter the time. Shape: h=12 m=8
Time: h=5 m=26
